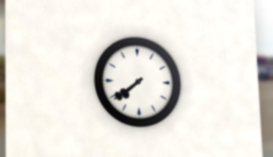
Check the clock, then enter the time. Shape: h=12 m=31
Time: h=7 m=39
